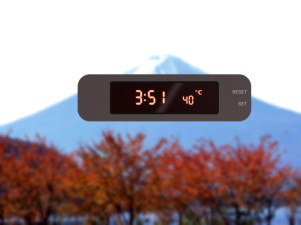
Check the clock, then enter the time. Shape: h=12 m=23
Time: h=3 m=51
